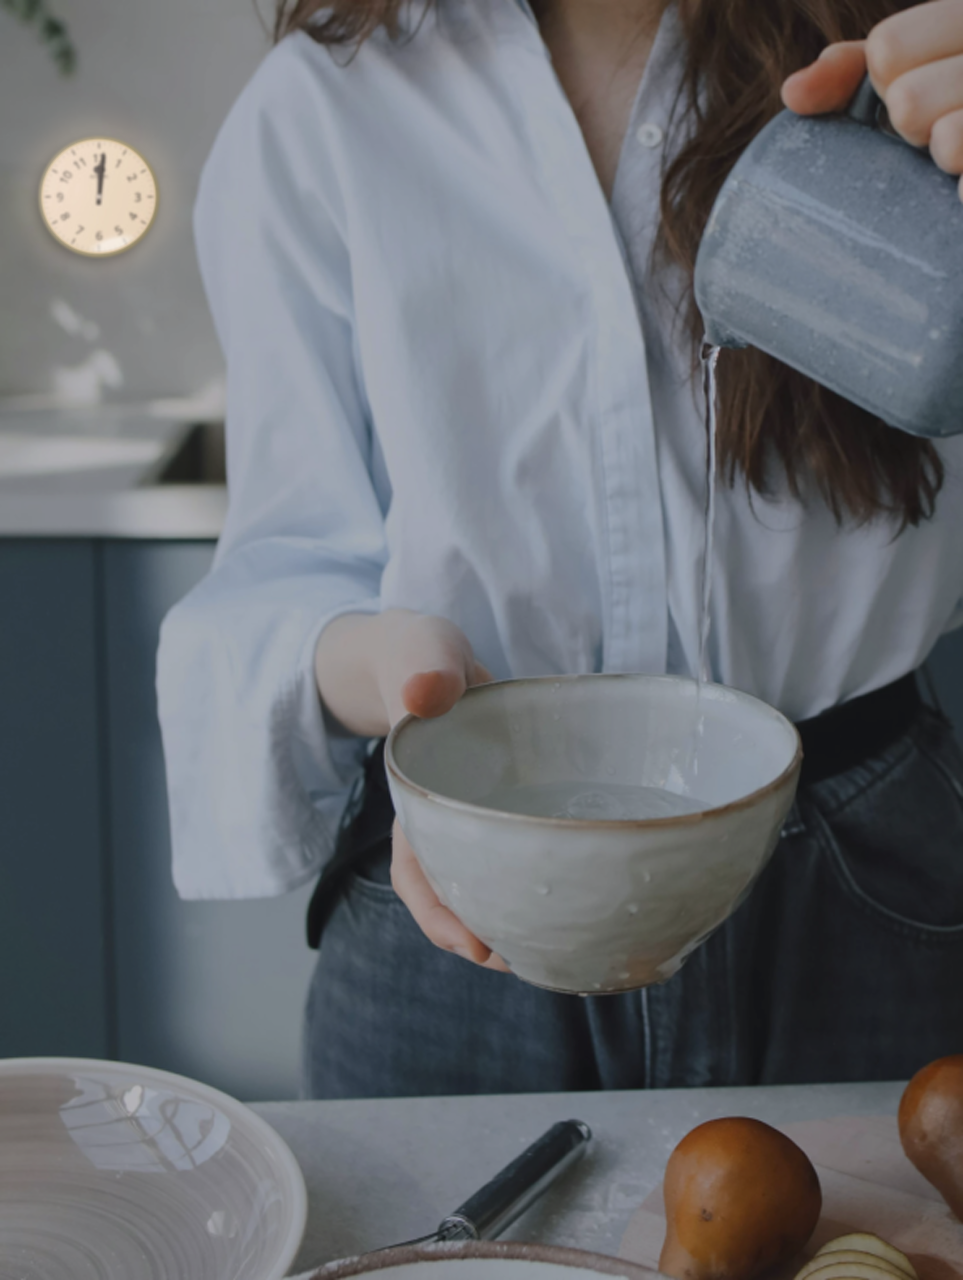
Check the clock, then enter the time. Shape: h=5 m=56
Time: h=12 m=1
